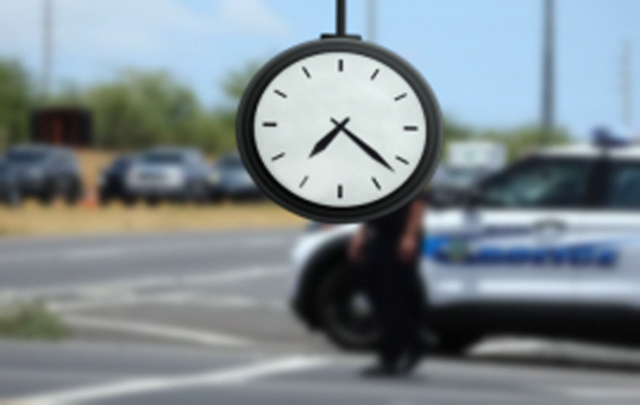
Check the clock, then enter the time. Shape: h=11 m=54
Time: h=7 m=22
